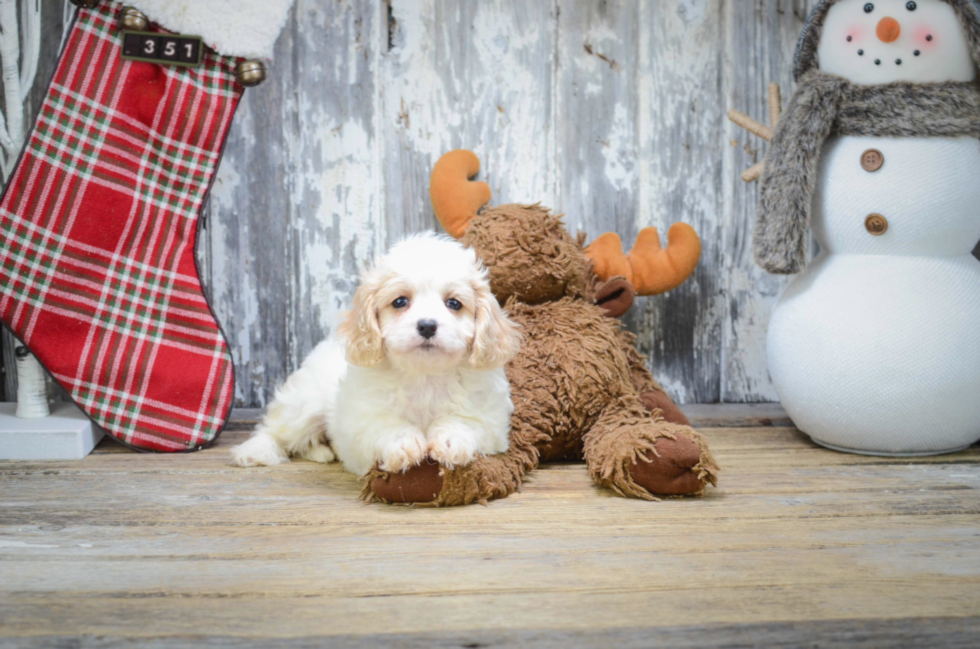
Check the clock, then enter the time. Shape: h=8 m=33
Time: h=3 m=51
